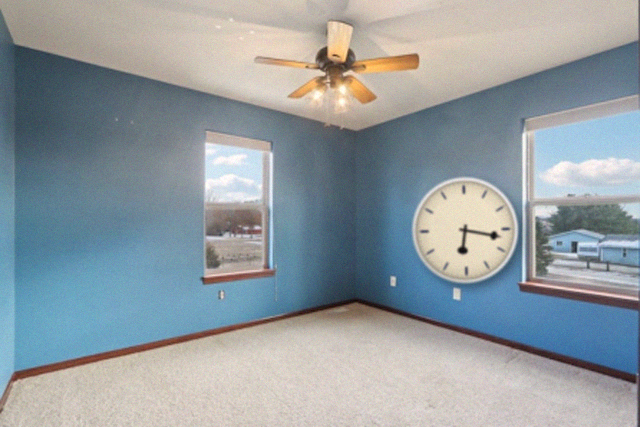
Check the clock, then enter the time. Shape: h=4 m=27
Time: h=6 m=17
